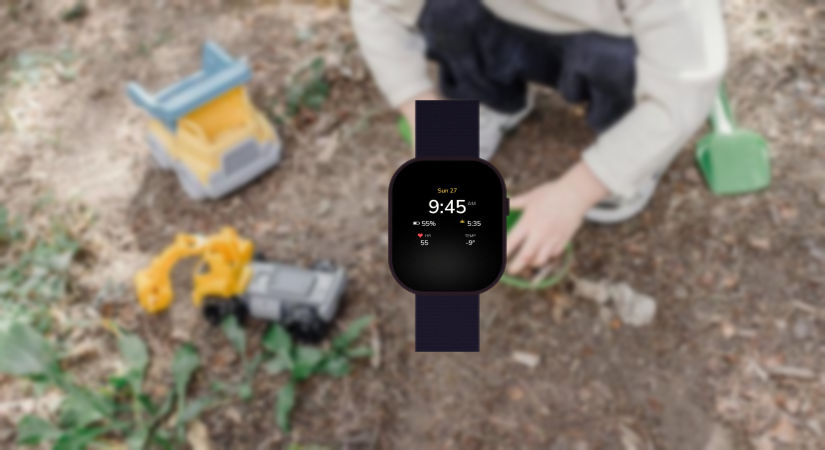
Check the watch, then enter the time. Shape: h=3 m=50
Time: h=9 m=45
